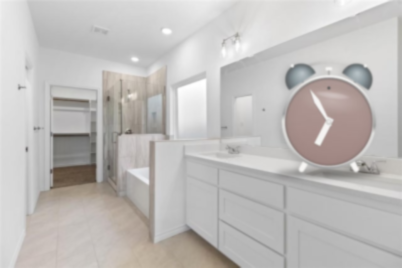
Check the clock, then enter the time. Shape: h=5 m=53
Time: h=6 m=55
